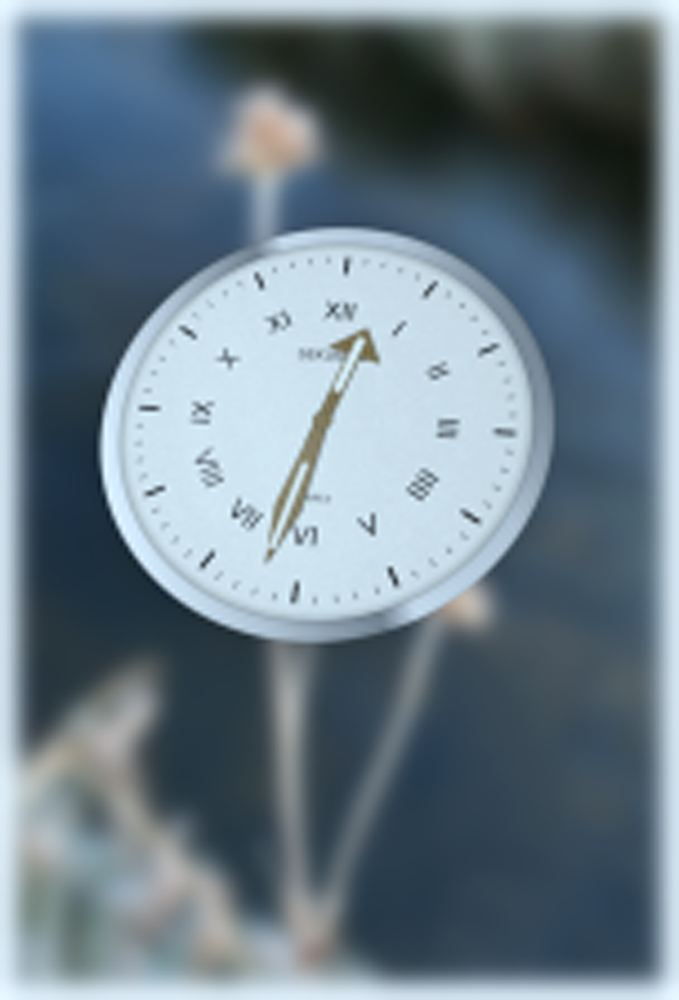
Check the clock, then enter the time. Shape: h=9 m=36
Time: h=12 m=32
